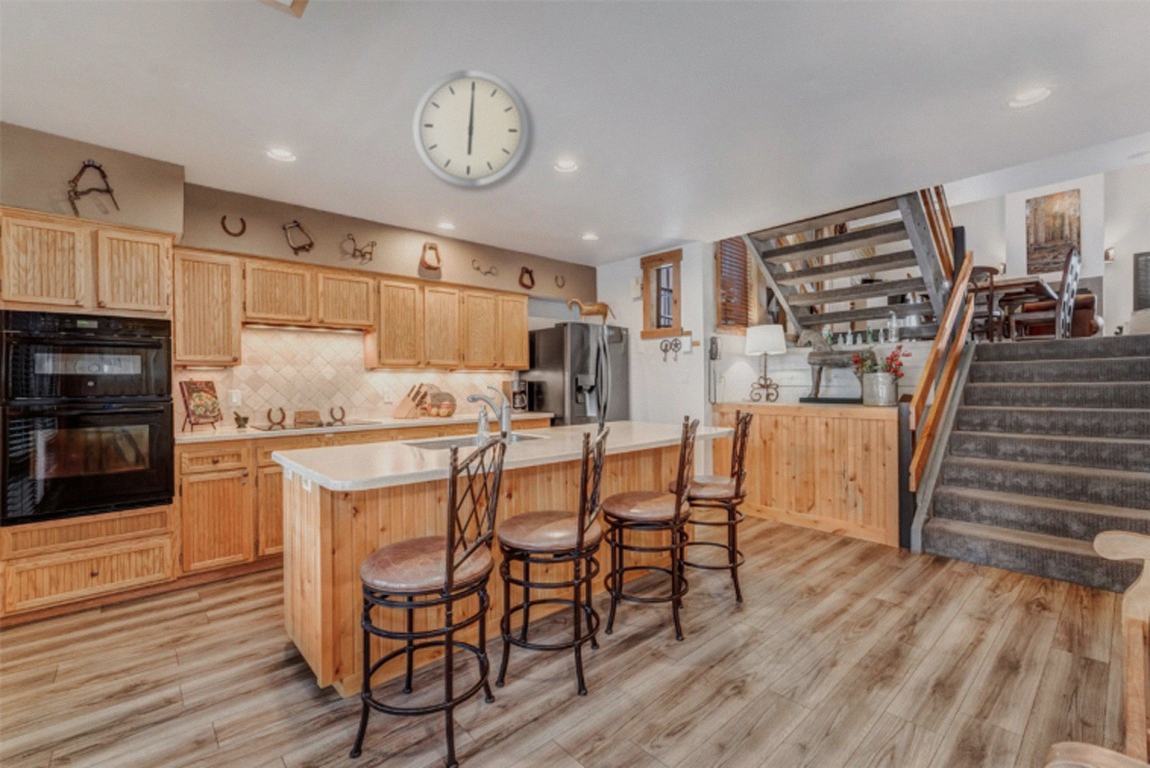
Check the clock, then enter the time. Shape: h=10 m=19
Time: h=6 m=0
